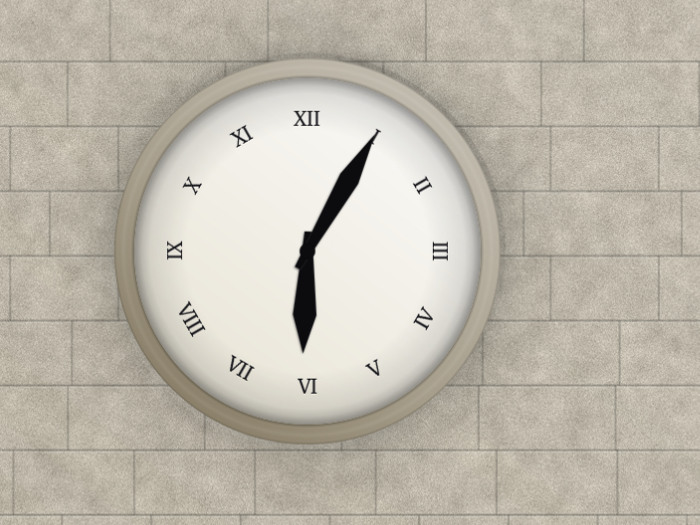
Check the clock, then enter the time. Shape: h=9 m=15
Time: h=6 m=5
